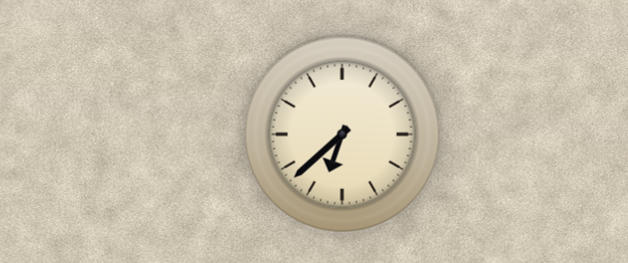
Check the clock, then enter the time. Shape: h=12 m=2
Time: h=6 m=38
